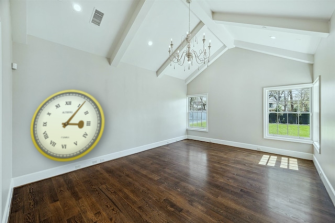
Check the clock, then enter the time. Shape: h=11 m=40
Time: h=3 m=6
